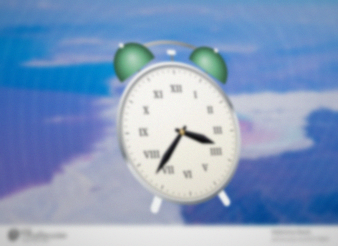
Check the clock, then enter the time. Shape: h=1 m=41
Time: h=3 m=37
